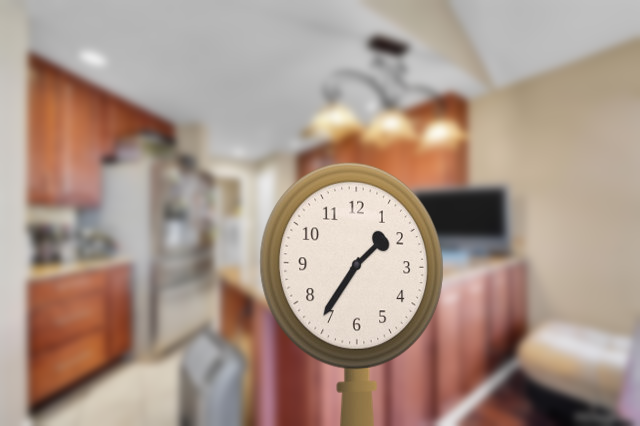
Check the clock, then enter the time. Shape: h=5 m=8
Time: h=1 m=36
